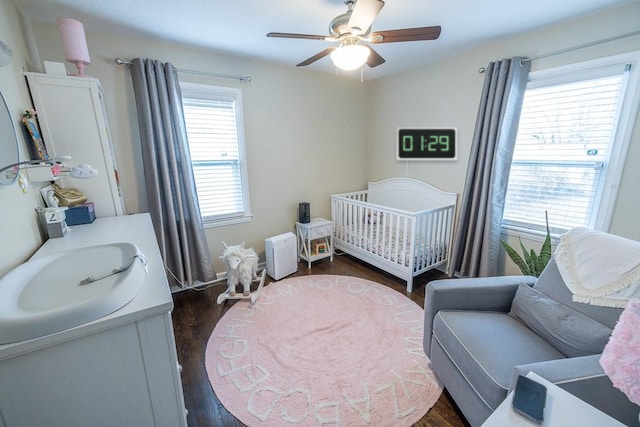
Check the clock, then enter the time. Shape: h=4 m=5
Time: h=1 m=29
